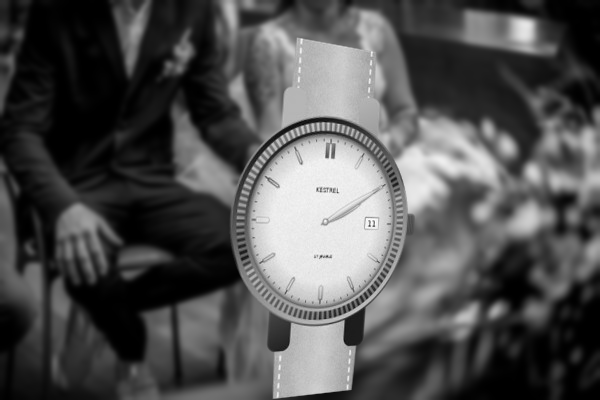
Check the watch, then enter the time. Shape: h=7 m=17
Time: h=2 m=10
